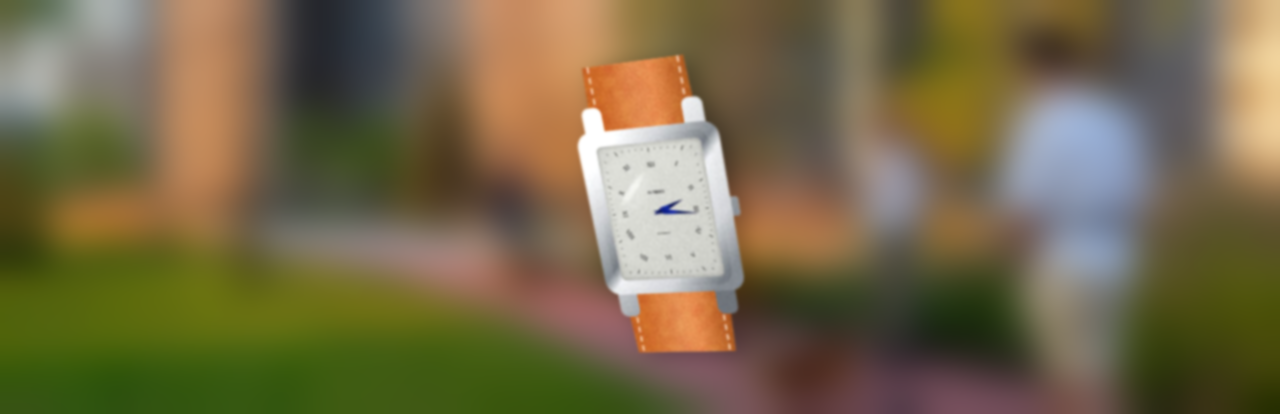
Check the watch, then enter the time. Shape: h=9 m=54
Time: h=2 m=16
